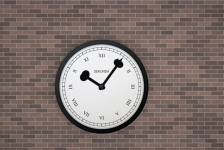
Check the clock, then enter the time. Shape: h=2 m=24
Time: h=10 m=6
